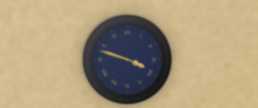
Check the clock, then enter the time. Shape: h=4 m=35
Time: h=3 m=48
